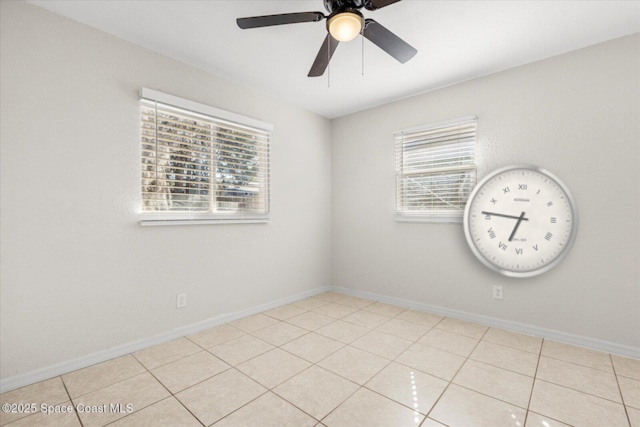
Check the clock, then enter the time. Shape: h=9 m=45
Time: h=6 m=46
